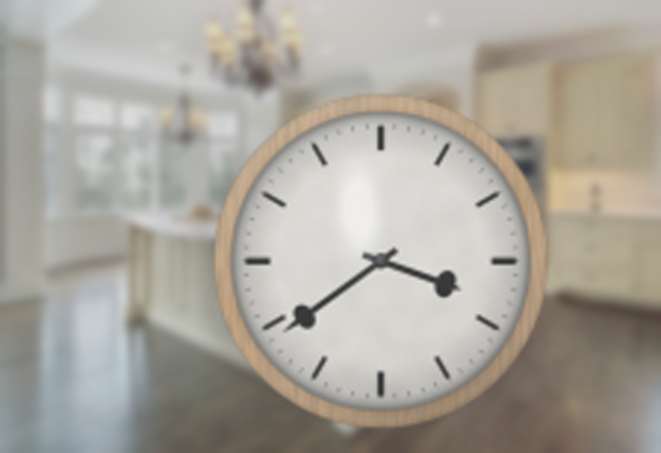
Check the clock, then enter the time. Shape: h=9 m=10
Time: h=3 m=39
